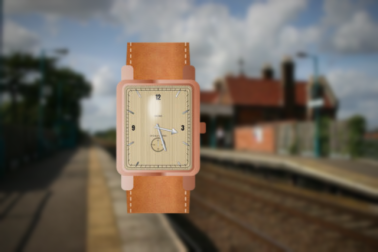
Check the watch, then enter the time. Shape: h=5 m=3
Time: h=3 m=27
